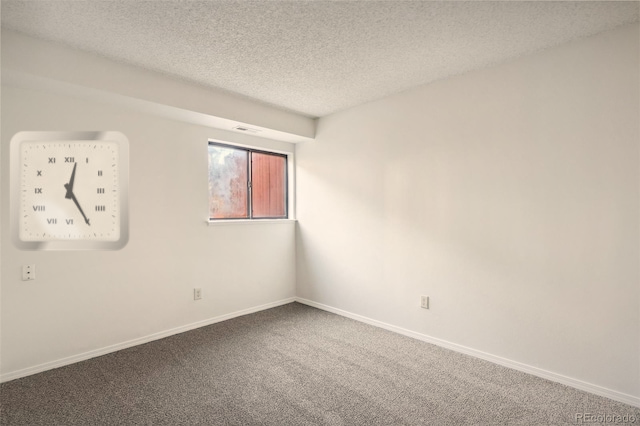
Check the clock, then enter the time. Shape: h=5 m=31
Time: h=12 m=25
